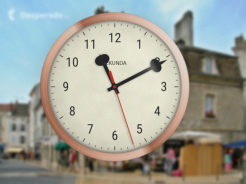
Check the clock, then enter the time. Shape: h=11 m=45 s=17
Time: h=11 m=10 s=27
